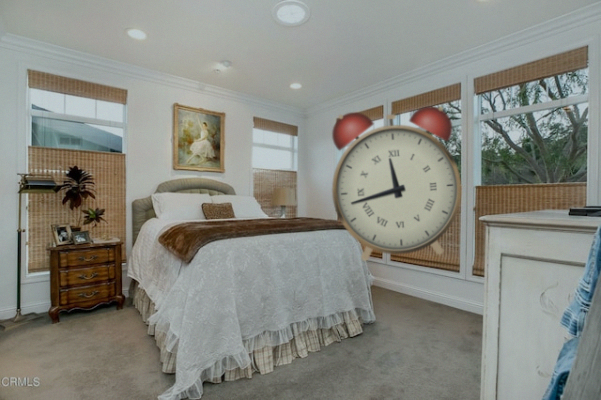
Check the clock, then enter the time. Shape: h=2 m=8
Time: h=11 m=43
